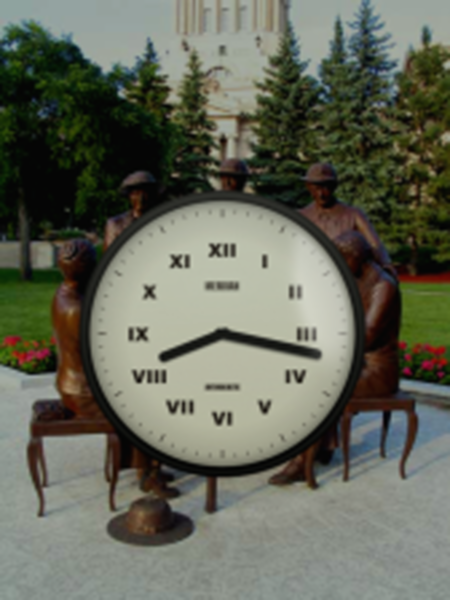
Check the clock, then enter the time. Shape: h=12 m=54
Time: h=8 m=17
